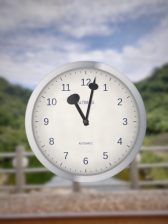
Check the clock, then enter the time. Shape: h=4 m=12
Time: h=11 m=2
